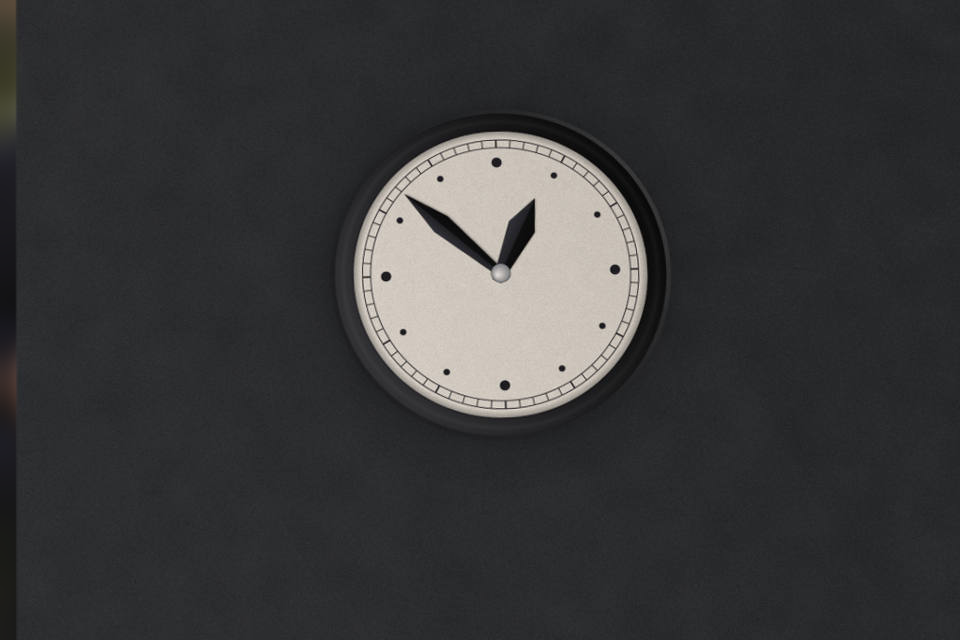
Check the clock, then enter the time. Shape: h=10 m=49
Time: h=12 m=52
